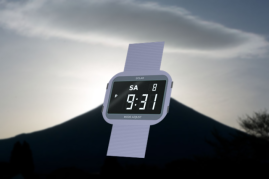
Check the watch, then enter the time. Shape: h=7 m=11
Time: h=9 m=31
